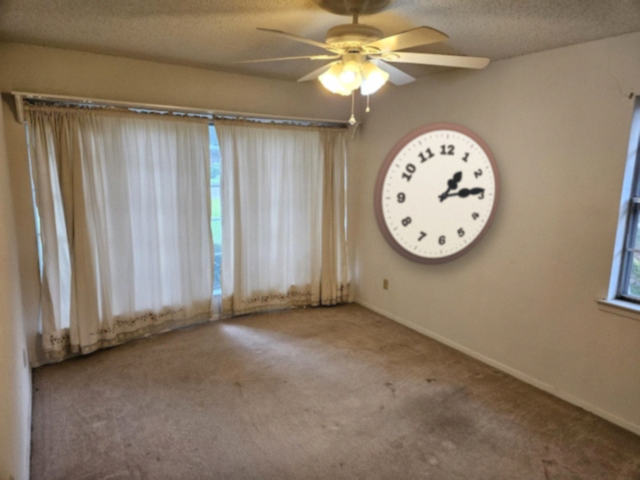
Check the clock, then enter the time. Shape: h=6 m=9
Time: h=1 m=14
